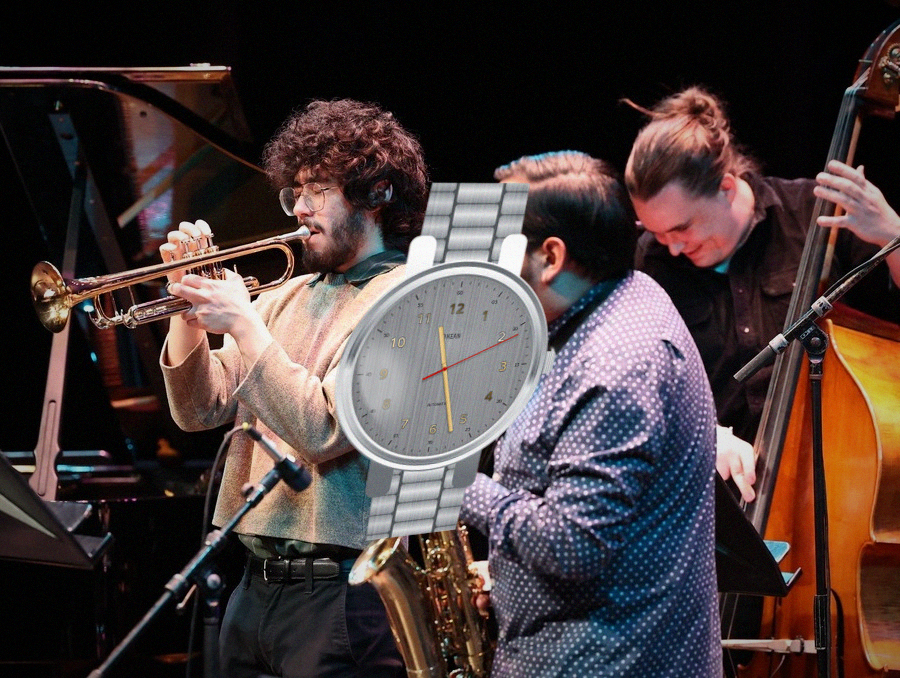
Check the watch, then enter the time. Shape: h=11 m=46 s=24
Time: h=11 m=27 s=11
